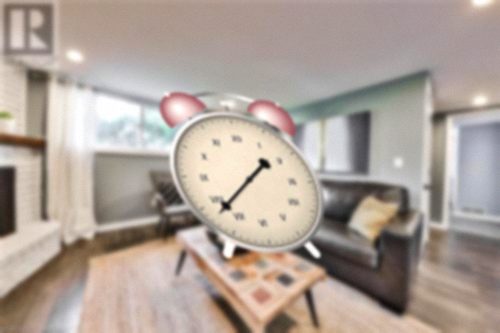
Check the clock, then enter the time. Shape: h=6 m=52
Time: h=1 m=38
